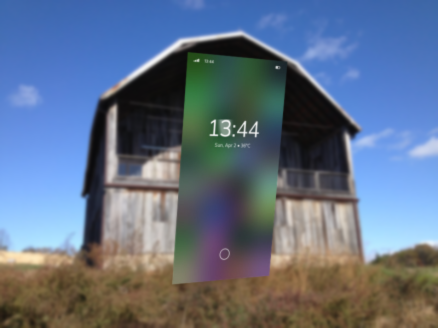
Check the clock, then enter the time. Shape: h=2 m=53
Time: h=13 m=44
